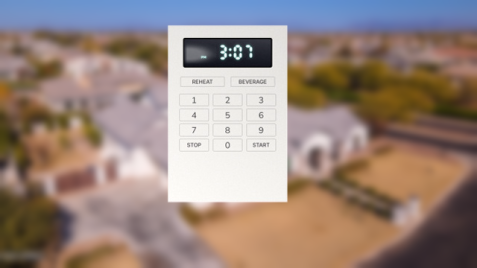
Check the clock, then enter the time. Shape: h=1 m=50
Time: h=3 m=7
